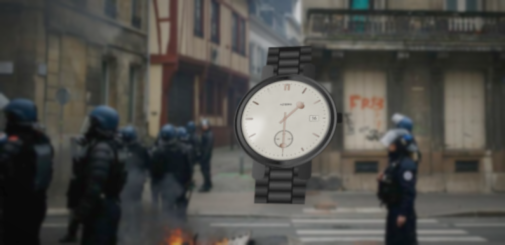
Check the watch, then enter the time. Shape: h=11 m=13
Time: h=1 m=30
